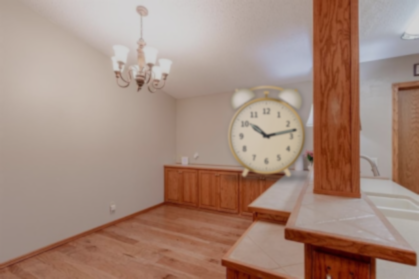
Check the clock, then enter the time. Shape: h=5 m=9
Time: h=10 m=13
